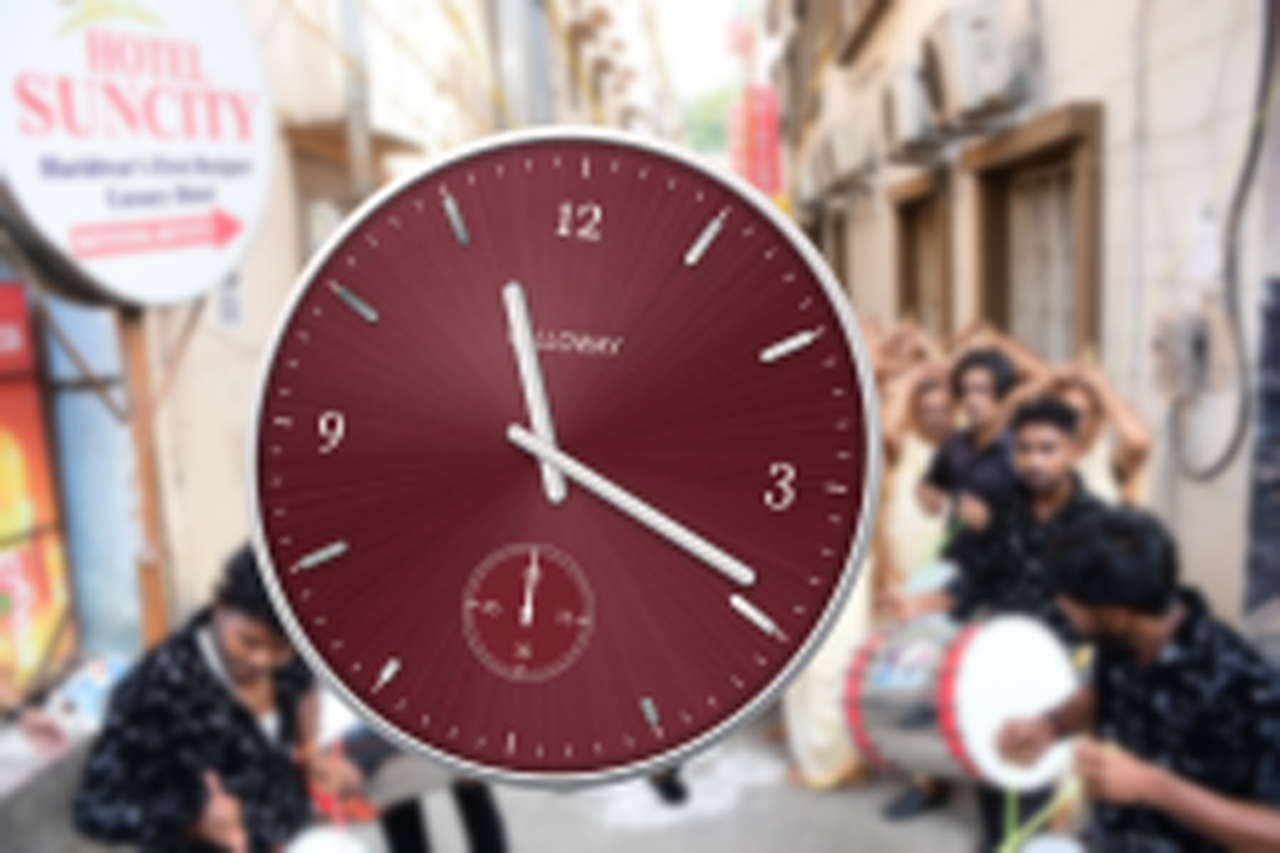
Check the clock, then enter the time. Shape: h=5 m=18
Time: h=11 m=19
